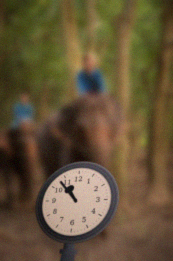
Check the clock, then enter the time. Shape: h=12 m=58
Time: h=10 m=53
